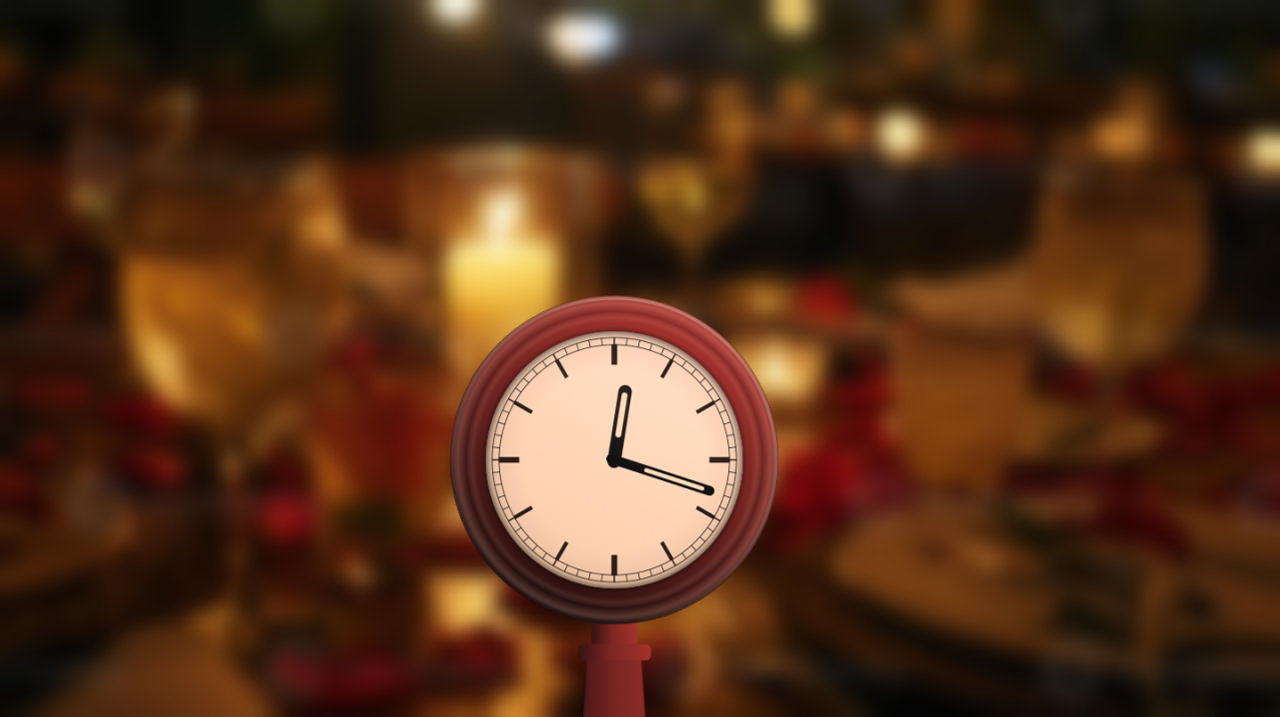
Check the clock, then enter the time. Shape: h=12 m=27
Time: h=12 m=18
